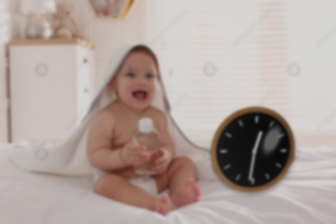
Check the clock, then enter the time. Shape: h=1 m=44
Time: h=12 m=31
